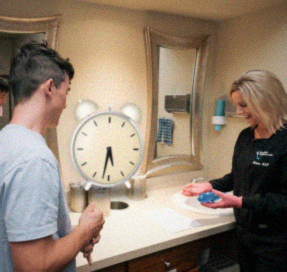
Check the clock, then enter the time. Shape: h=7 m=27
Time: h=5 m=32
